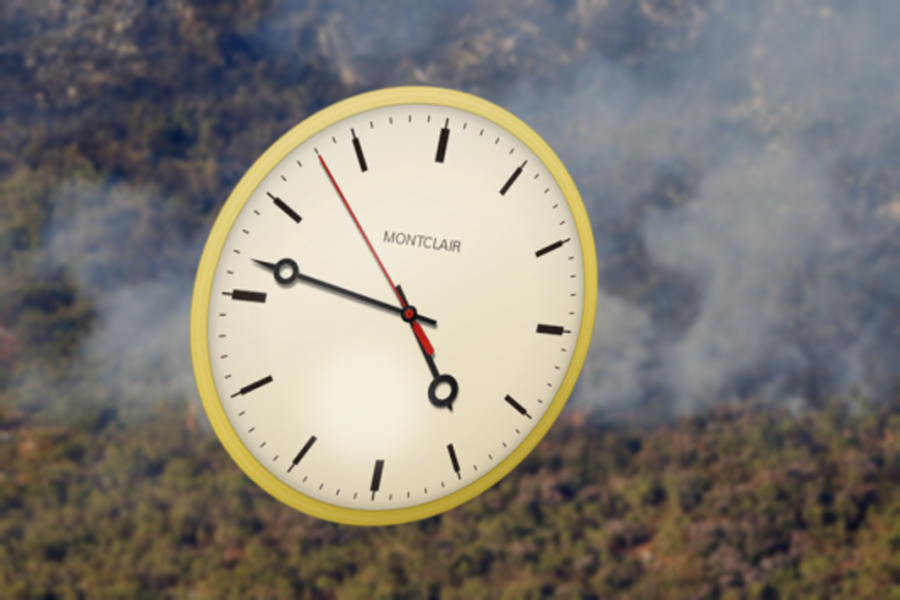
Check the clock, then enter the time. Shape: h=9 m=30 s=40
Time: h=4 m=46 s=53
